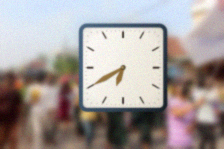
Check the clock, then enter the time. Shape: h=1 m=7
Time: h=6 m=40
